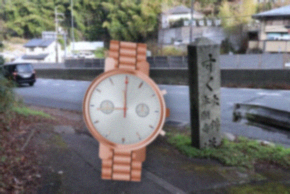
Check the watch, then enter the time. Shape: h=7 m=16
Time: h=11 m=44
